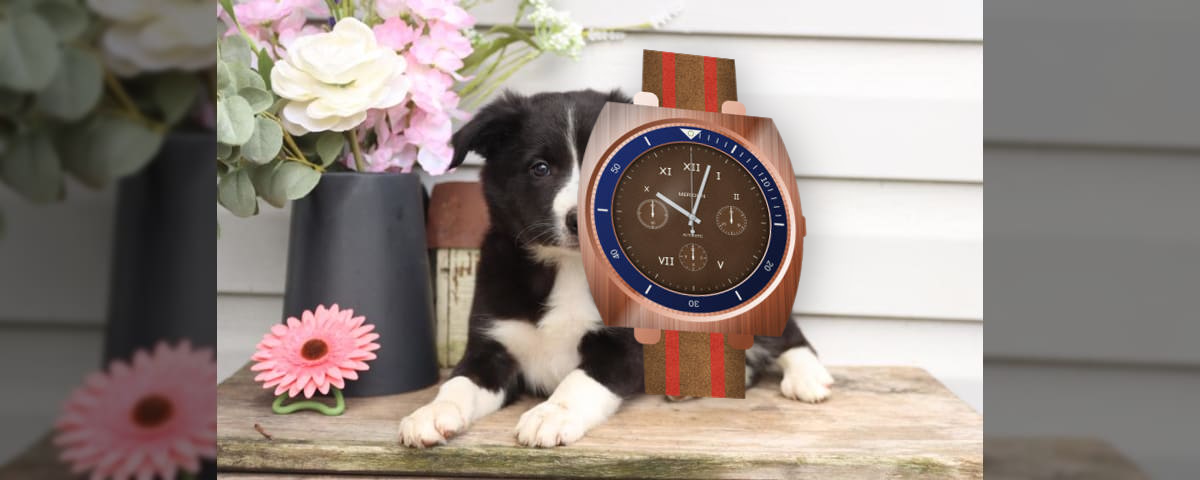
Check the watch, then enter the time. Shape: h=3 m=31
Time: h=10 m=3
